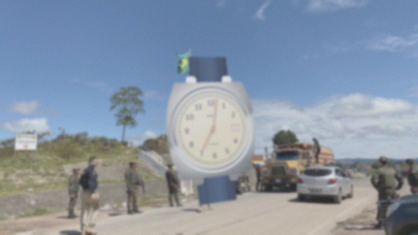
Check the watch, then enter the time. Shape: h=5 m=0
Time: h=7 m=2
